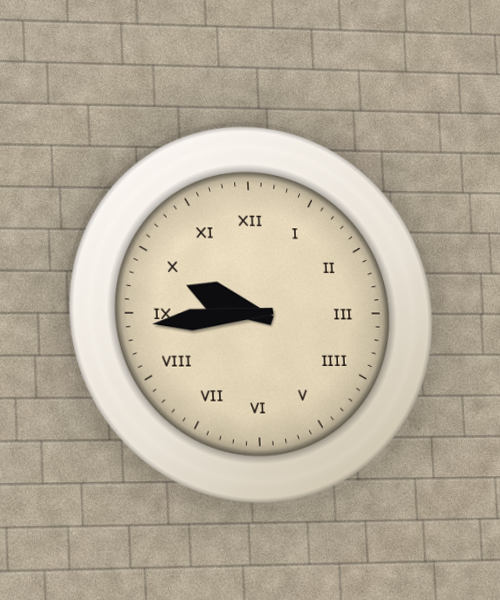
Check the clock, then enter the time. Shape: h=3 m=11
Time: h=9 m=44
